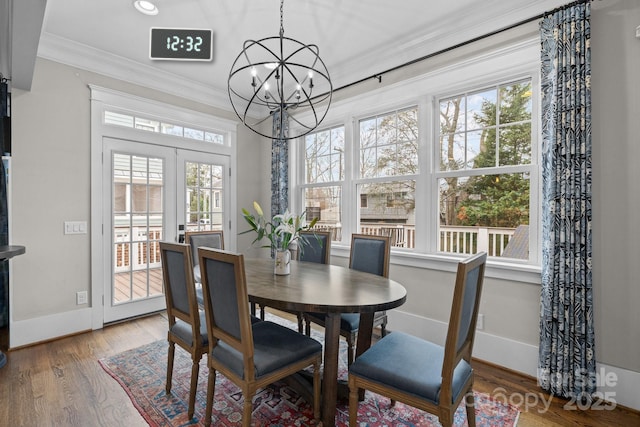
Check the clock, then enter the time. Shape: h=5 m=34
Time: h=12 m=32
